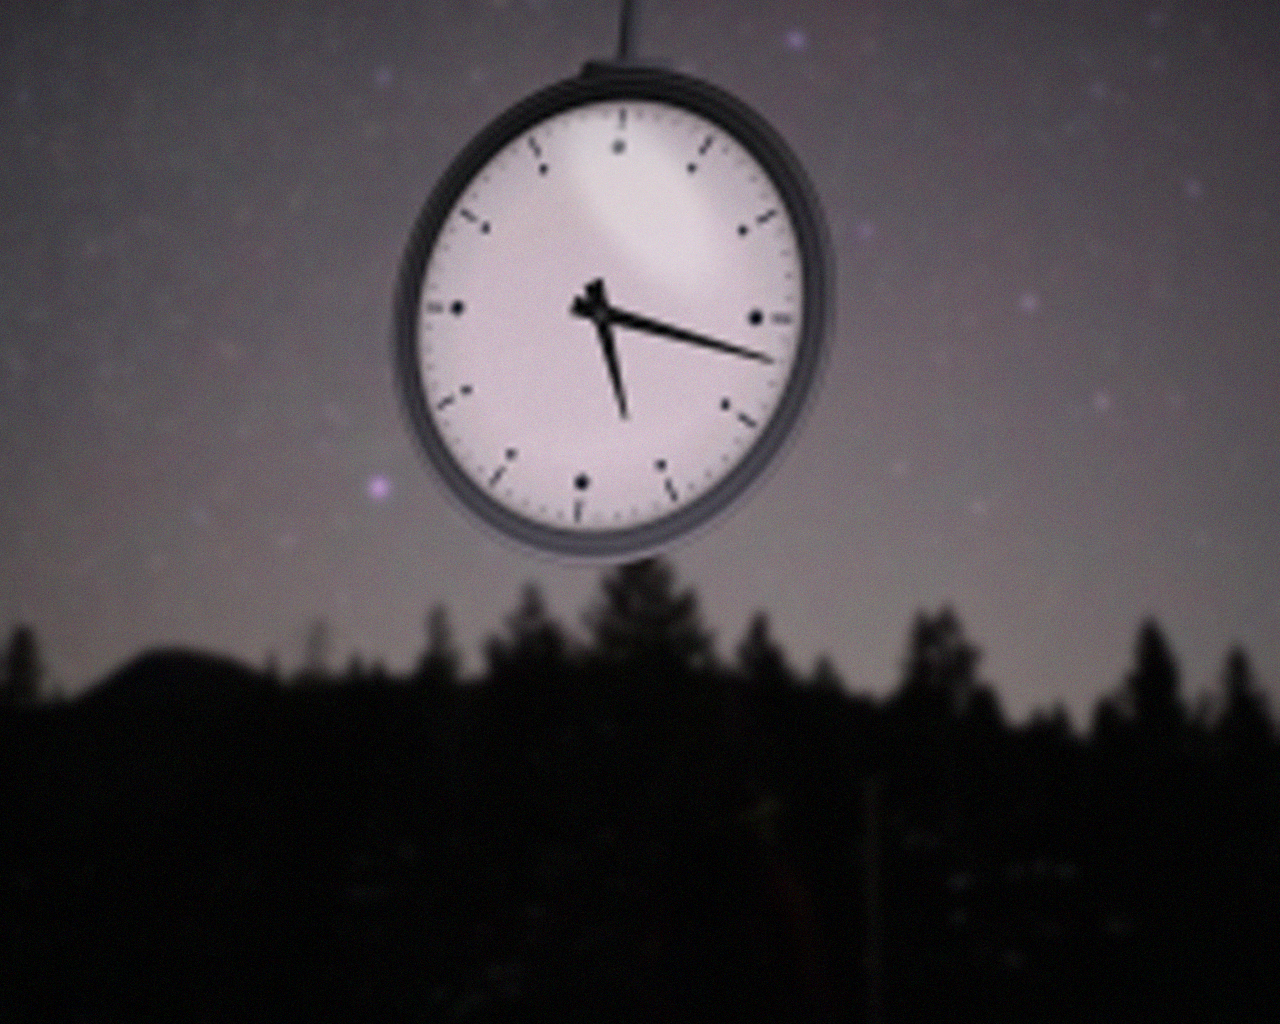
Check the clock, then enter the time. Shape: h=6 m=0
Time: h=5 m=17
